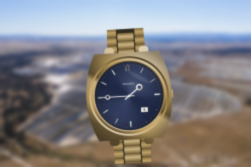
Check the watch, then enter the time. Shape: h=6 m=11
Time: h=1 m=45
